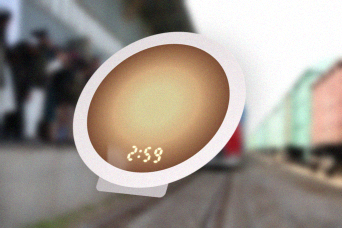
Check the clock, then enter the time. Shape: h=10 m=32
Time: h=2 m=59
